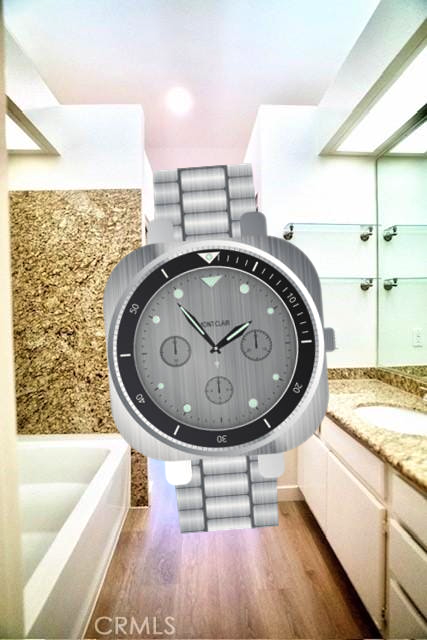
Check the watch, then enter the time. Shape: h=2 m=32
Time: h=1 m=54
